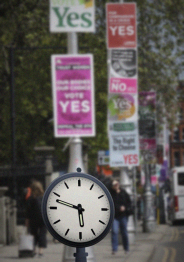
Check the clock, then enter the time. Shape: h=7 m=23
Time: h=5 m=48
